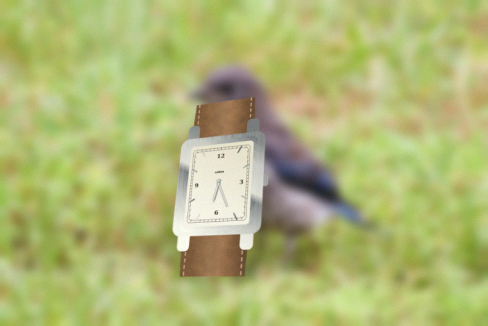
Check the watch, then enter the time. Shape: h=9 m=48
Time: h=6 m=26
